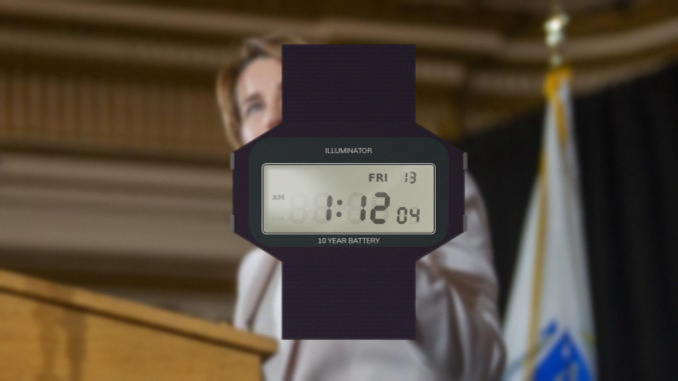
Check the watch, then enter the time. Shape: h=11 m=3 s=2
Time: h=1 m=12 s=4
